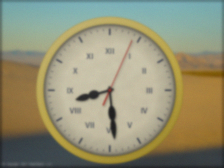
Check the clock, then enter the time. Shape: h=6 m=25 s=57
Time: h=8 m=29 s=4
